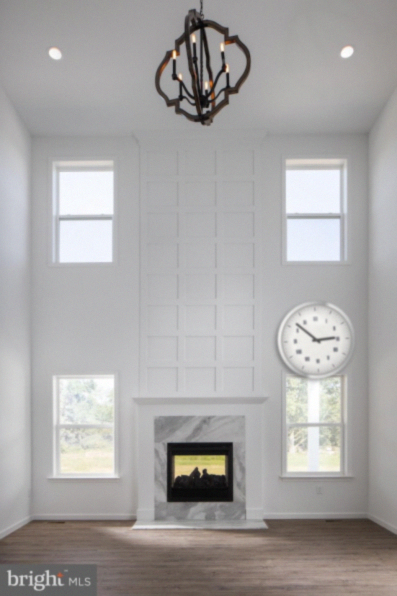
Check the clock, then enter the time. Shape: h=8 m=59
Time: h=2 m=52
